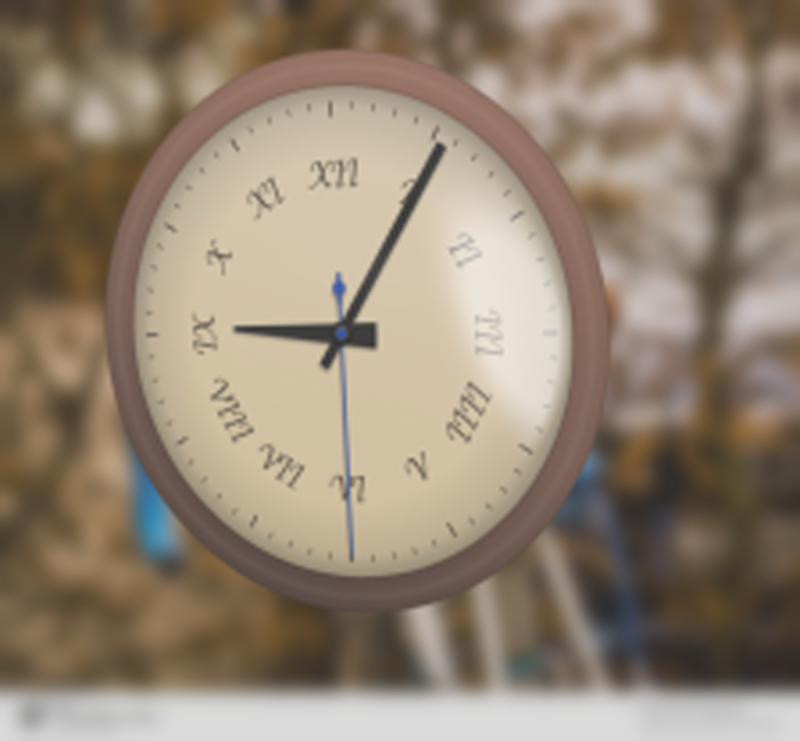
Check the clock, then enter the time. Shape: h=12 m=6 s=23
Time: h=9 m=5 s=30
